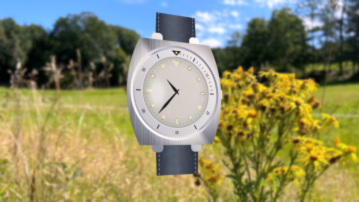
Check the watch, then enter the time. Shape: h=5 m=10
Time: h=10 m=37
